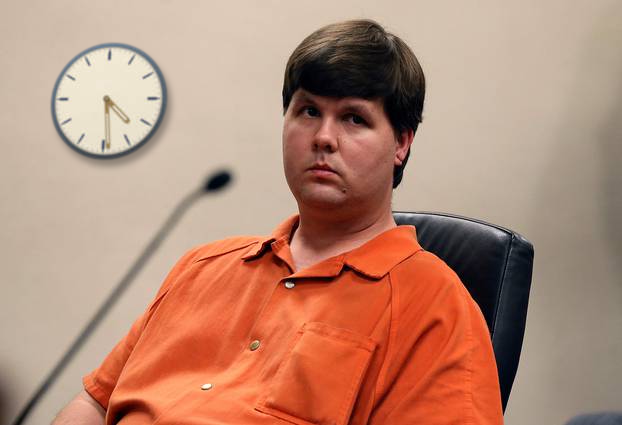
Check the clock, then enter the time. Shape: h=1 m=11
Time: h=4 m=29
